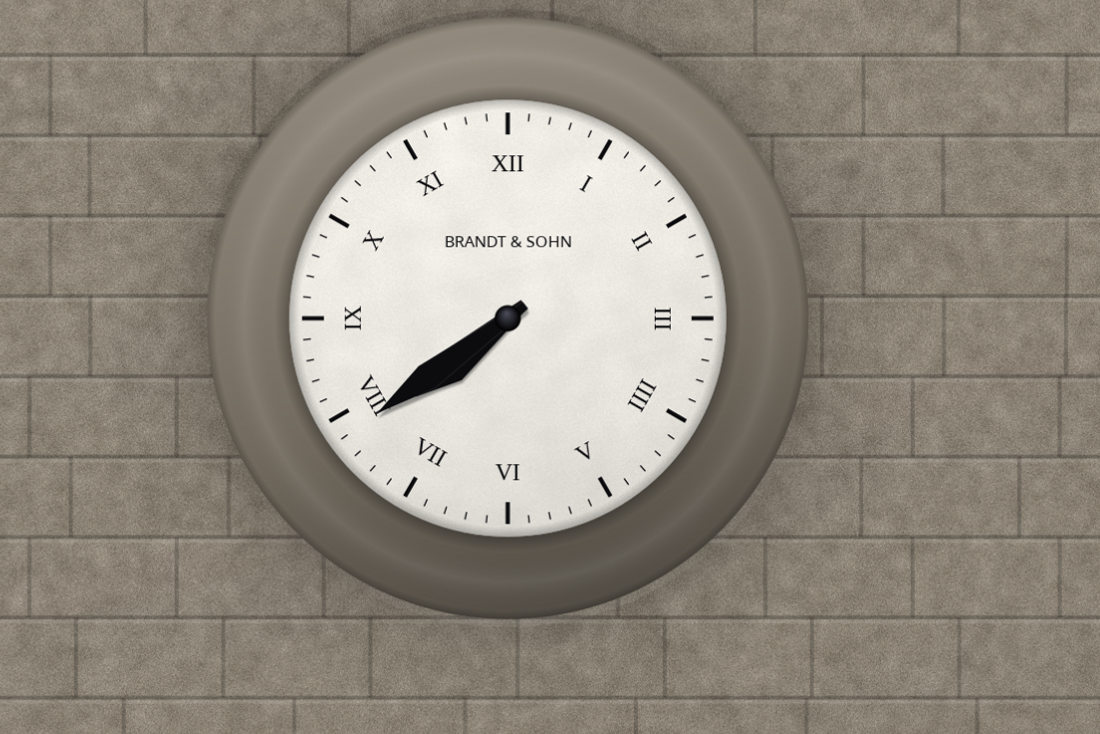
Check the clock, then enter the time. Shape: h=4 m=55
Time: h=7 m=39
